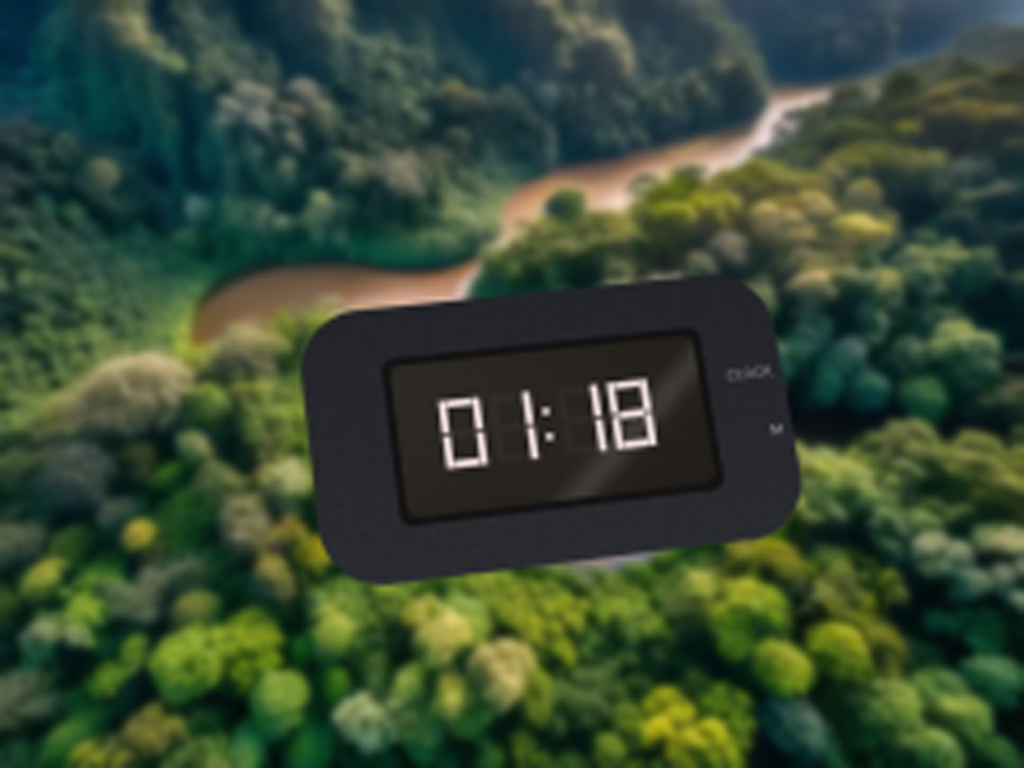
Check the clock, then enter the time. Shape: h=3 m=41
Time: h=1 m=18
